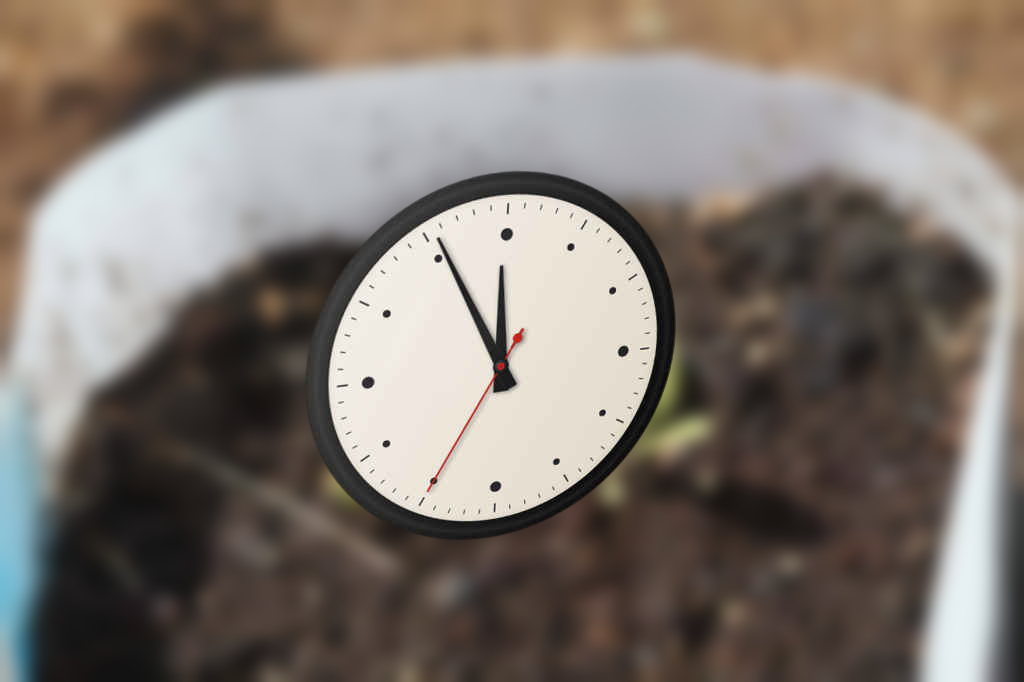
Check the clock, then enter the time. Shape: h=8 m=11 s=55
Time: h=11 m=55 s=35
